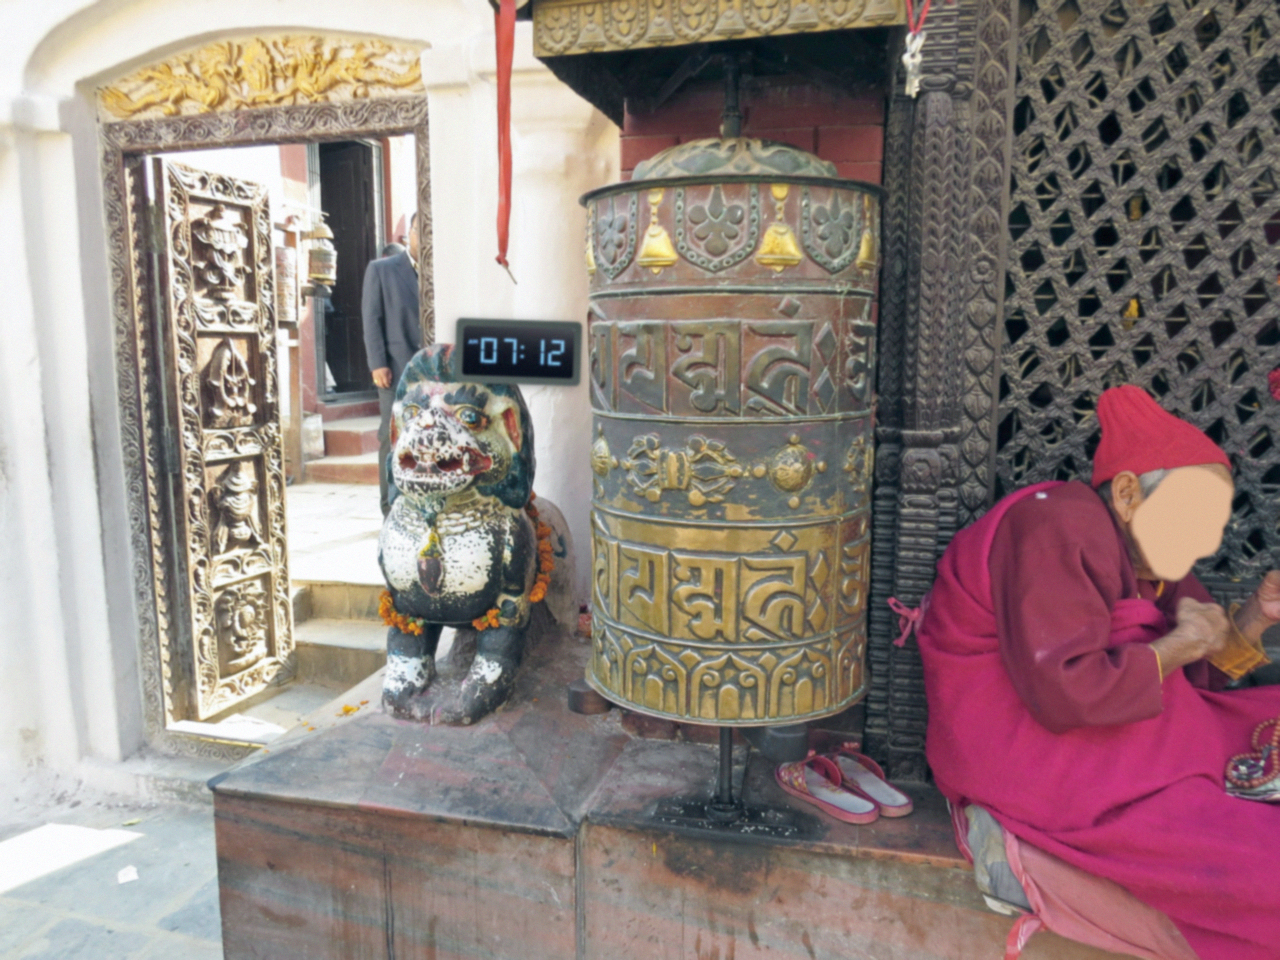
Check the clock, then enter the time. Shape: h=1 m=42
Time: h=7 m=12
